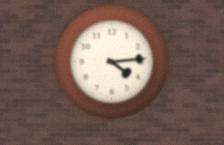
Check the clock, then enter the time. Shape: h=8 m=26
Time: h=4 m=14
